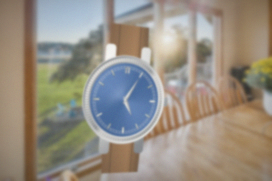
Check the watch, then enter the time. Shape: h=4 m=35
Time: h=5 m=5
